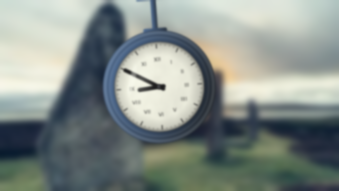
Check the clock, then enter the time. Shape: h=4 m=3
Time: h=8 m=50
